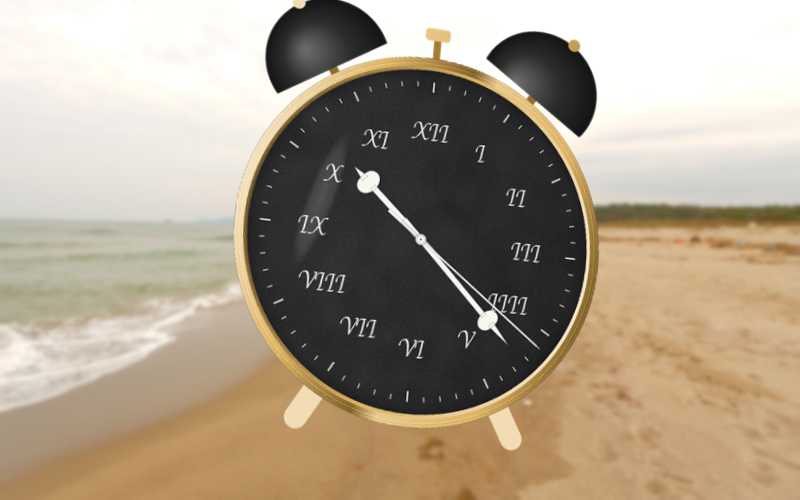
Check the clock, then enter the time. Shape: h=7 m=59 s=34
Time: h=10 m=22 s=21
